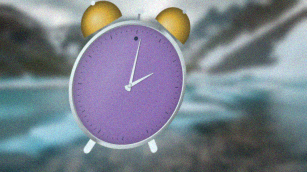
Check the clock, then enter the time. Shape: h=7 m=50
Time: h=2 m=1
